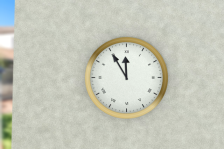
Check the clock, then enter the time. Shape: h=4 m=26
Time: h=11 m=55
